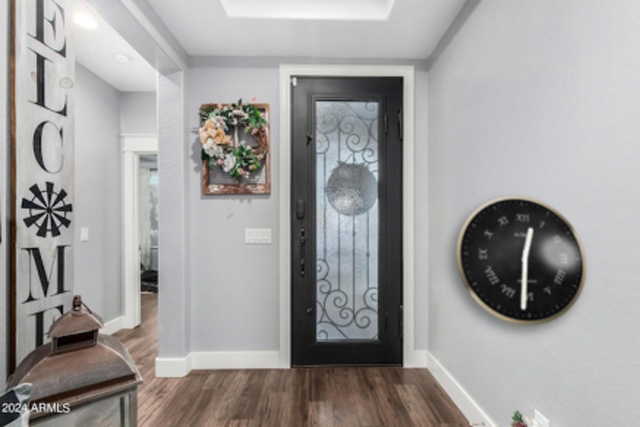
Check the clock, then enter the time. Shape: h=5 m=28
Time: h=12 m=31
